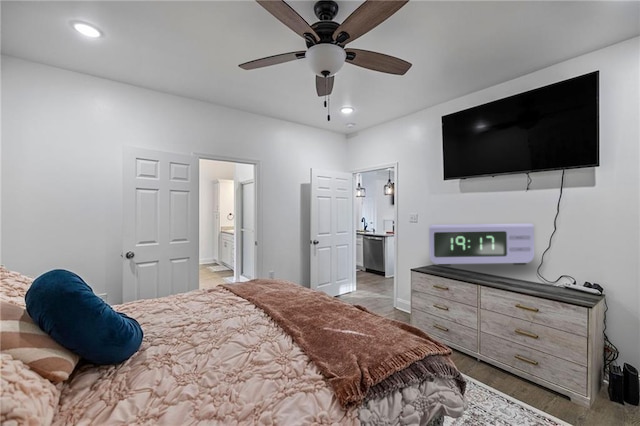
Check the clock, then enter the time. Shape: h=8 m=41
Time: h=19 m=17
